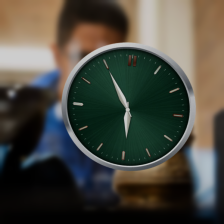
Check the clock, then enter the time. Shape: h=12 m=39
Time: h=5 m=55
